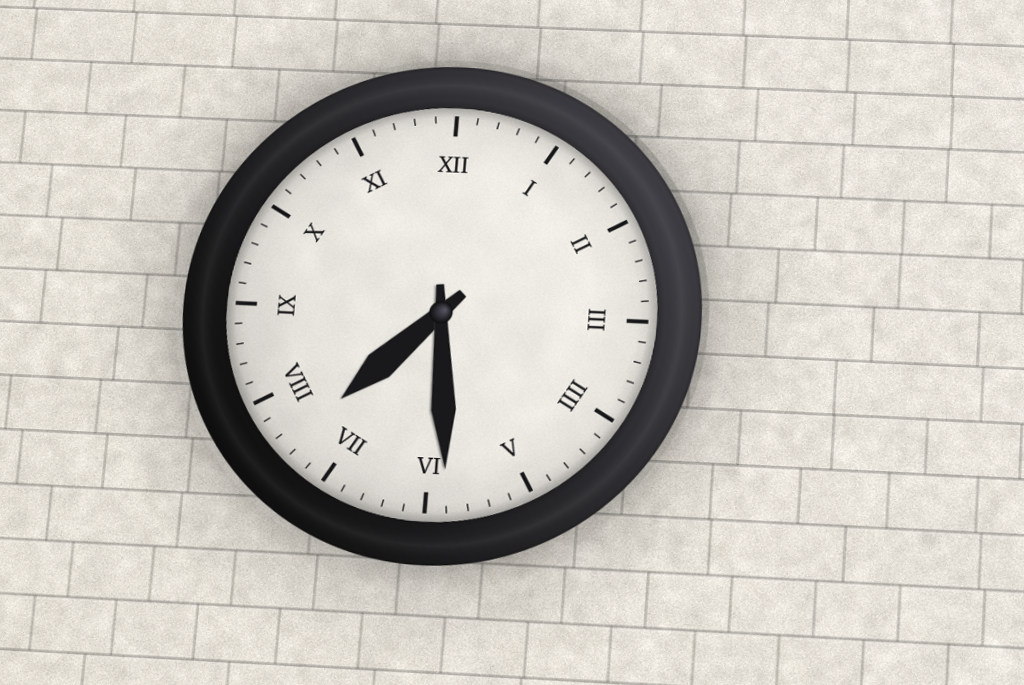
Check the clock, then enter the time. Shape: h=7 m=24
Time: h=7 m=29
